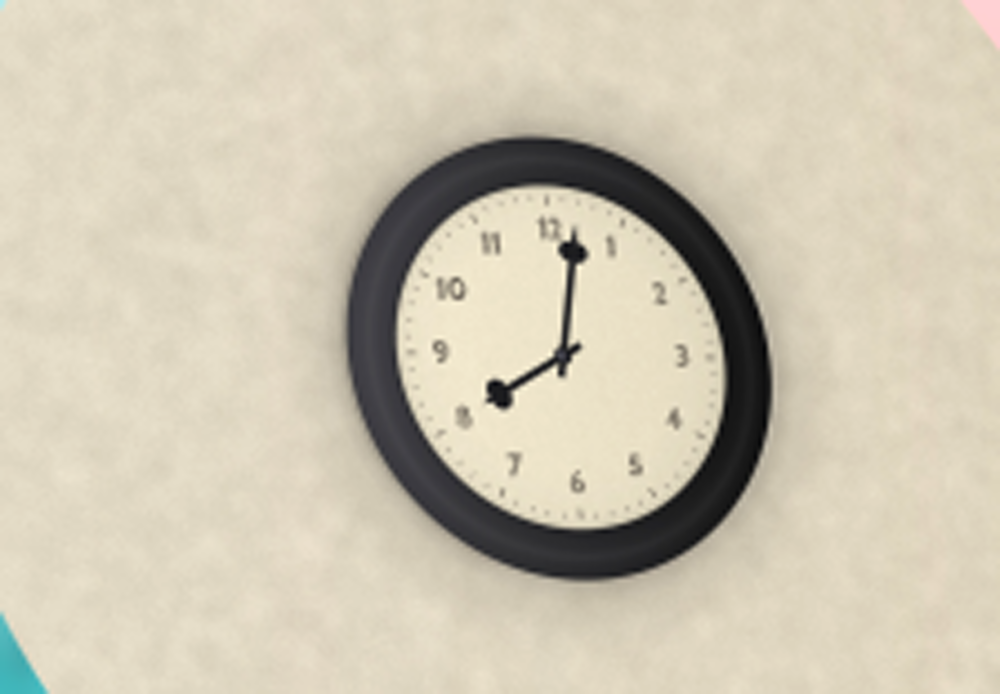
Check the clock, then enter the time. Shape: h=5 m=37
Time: h=8 m=2
